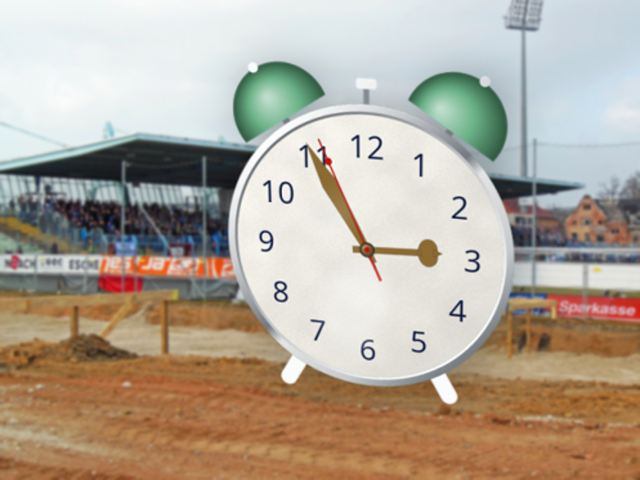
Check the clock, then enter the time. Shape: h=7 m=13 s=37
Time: h=2 m=54 s=56
